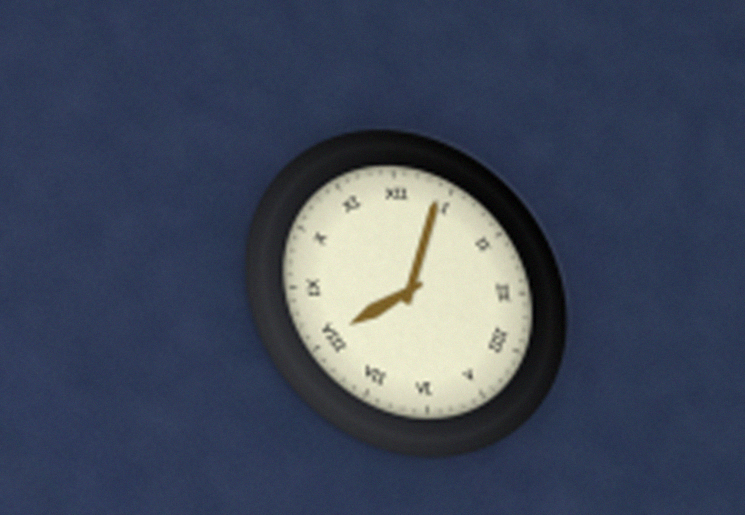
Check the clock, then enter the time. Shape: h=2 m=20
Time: h=8 m=4
